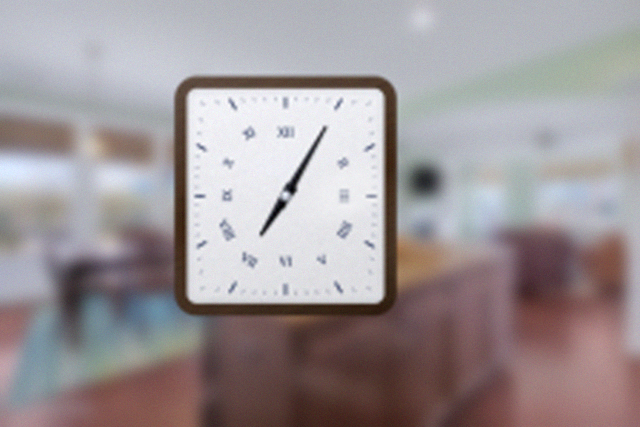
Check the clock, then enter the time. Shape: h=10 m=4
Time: h=7 m=5
